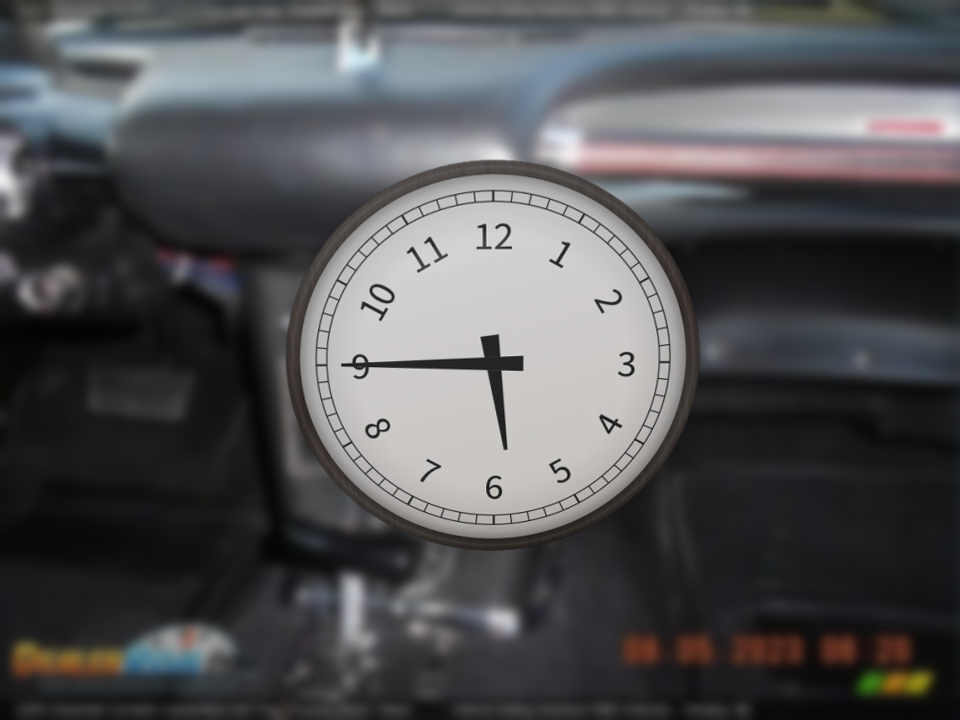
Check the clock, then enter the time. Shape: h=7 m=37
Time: h=5 m=45
